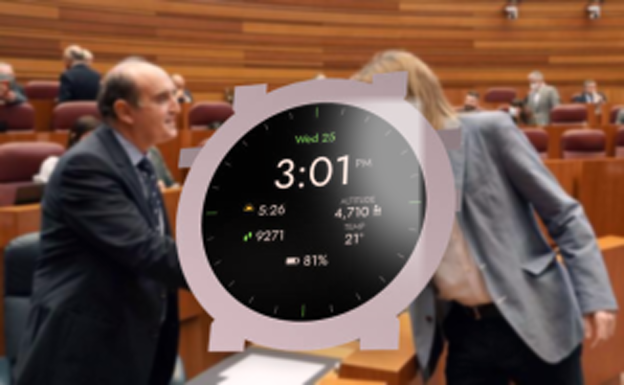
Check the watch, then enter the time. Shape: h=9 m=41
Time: h=3 m=1
